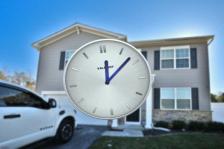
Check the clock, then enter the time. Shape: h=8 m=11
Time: h=12 m=8
